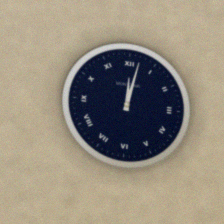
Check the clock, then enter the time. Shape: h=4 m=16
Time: h=12 m=2
